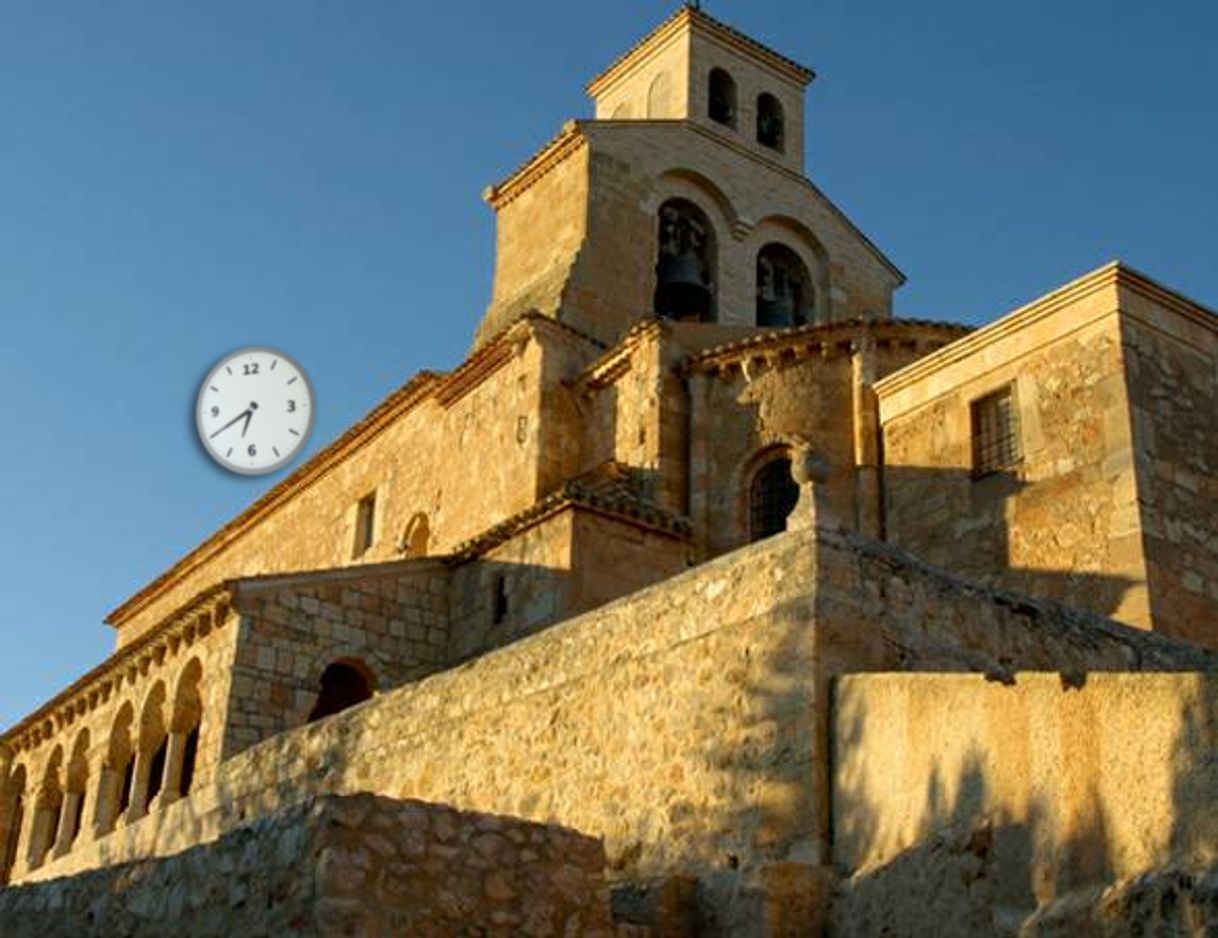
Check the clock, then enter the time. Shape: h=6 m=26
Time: h=6 m=40
